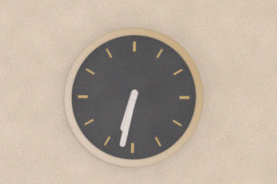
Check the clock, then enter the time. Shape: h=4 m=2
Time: h=6 m=32
